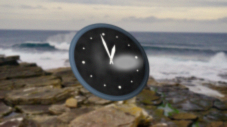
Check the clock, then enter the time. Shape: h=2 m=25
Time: h=12 m=59
